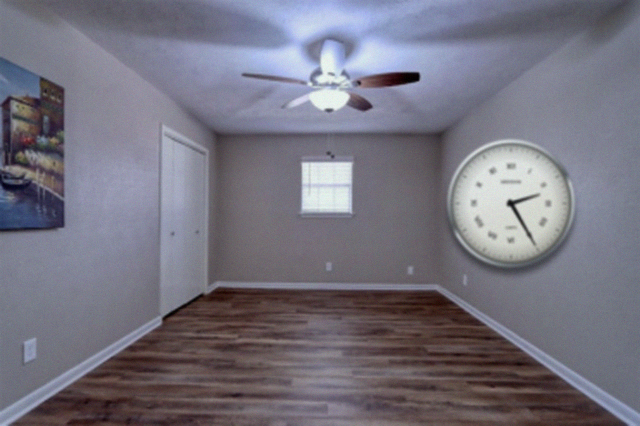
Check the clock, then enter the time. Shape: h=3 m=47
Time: h=2 m=25
